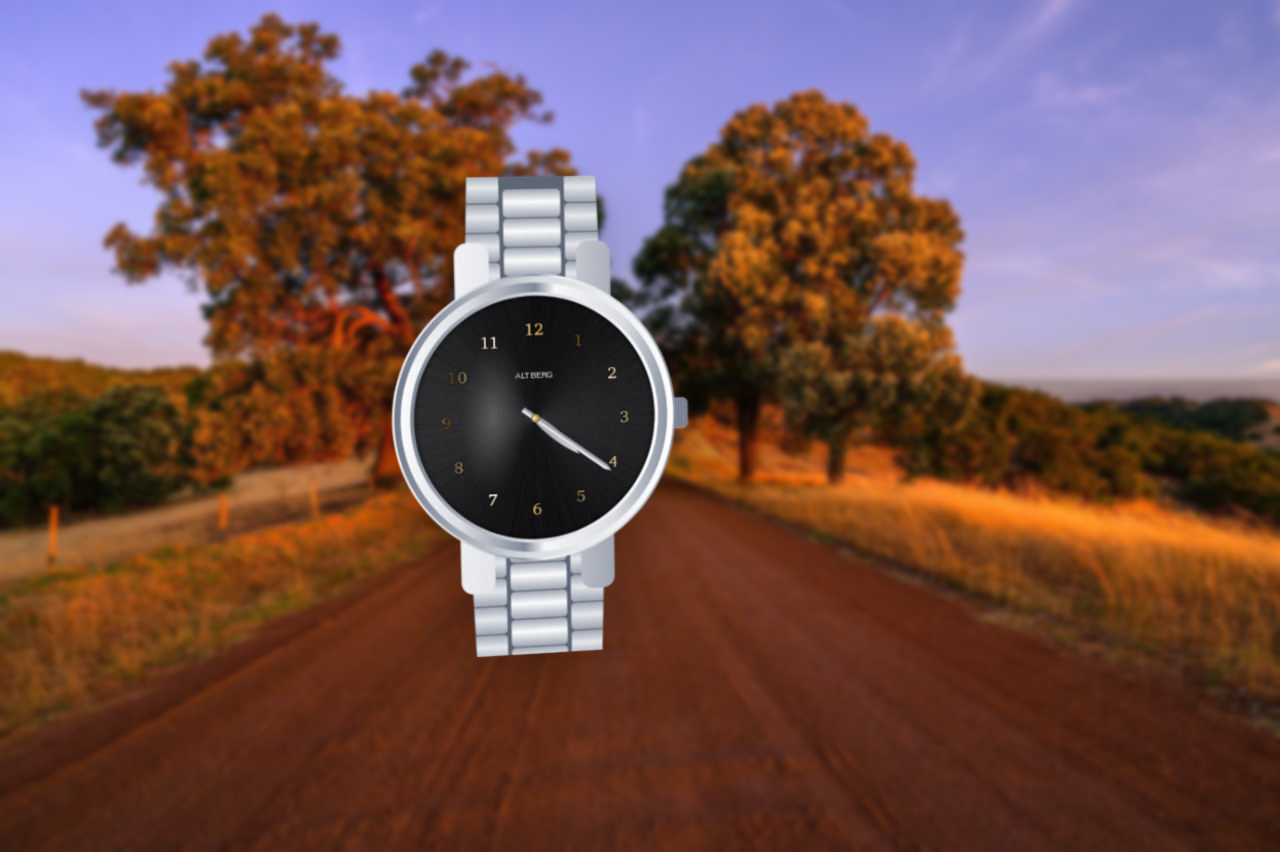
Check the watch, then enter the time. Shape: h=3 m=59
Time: h=4 m=21
